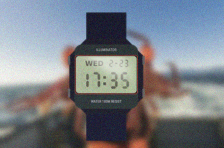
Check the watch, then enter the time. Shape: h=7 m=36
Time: h=17 m=35
